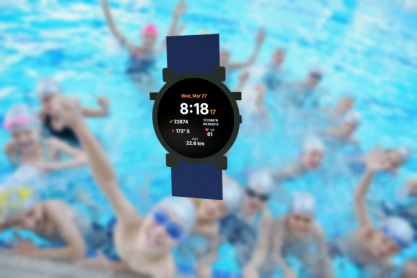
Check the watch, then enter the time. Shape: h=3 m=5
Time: h=8 m=18
